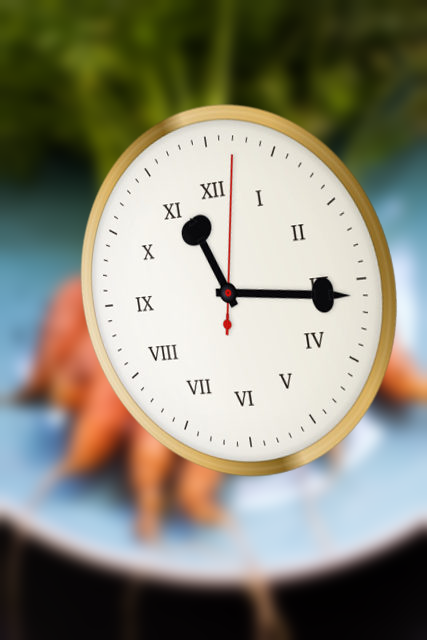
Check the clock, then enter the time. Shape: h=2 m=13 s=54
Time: h=11 m=16 s=2
